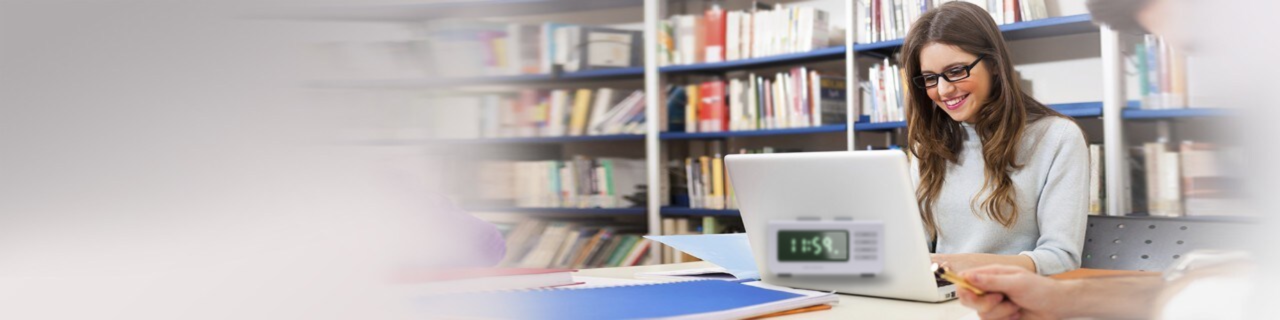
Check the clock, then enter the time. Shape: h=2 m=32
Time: h=11 m=59
